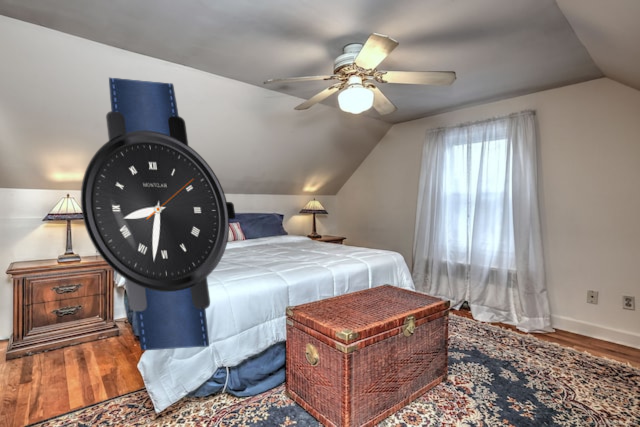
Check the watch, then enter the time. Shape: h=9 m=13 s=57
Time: h=8 m=32 s=9
